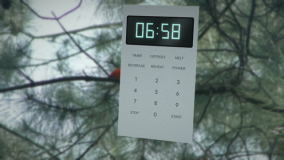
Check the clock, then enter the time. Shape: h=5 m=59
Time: h=6 m=58
